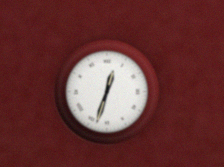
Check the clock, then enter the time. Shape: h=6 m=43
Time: h=12 m=33
